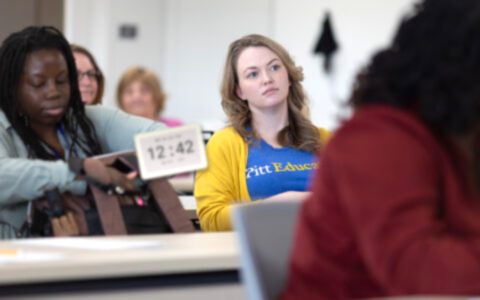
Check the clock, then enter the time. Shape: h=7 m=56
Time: h=12 m=42
